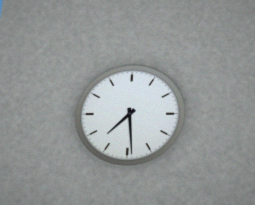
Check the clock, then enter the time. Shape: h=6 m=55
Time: h=7 m=29
